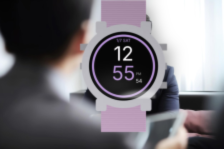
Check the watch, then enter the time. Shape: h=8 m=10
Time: h=12 m=55
